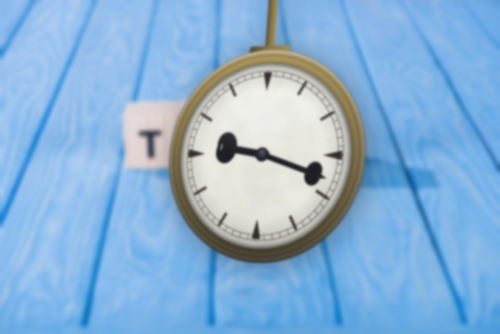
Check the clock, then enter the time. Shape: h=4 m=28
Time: h=9 m=18
